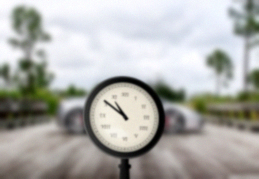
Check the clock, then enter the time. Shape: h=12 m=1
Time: h=10 m=51
